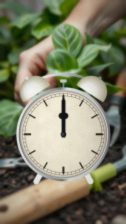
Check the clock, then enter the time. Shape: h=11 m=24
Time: h=12 m=0
